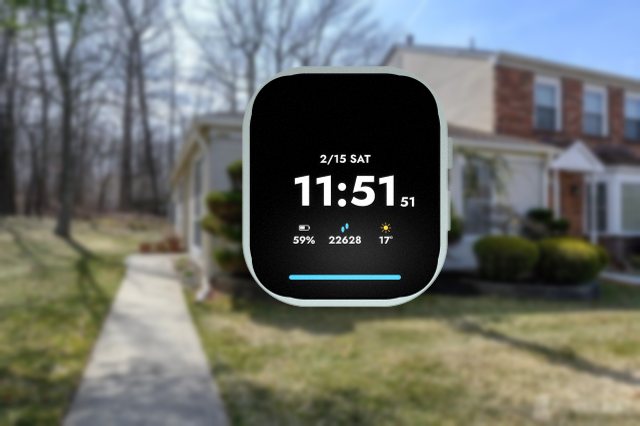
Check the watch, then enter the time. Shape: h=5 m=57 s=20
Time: h=11 m=51 s=51
